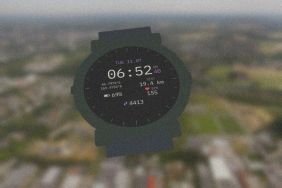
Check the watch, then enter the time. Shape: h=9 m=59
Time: h=6 m=52
